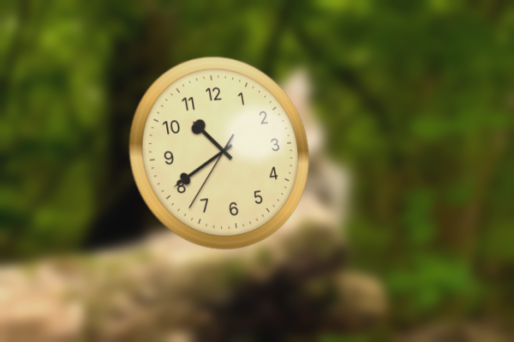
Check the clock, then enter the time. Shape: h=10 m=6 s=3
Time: h=10 m=40 s=37
